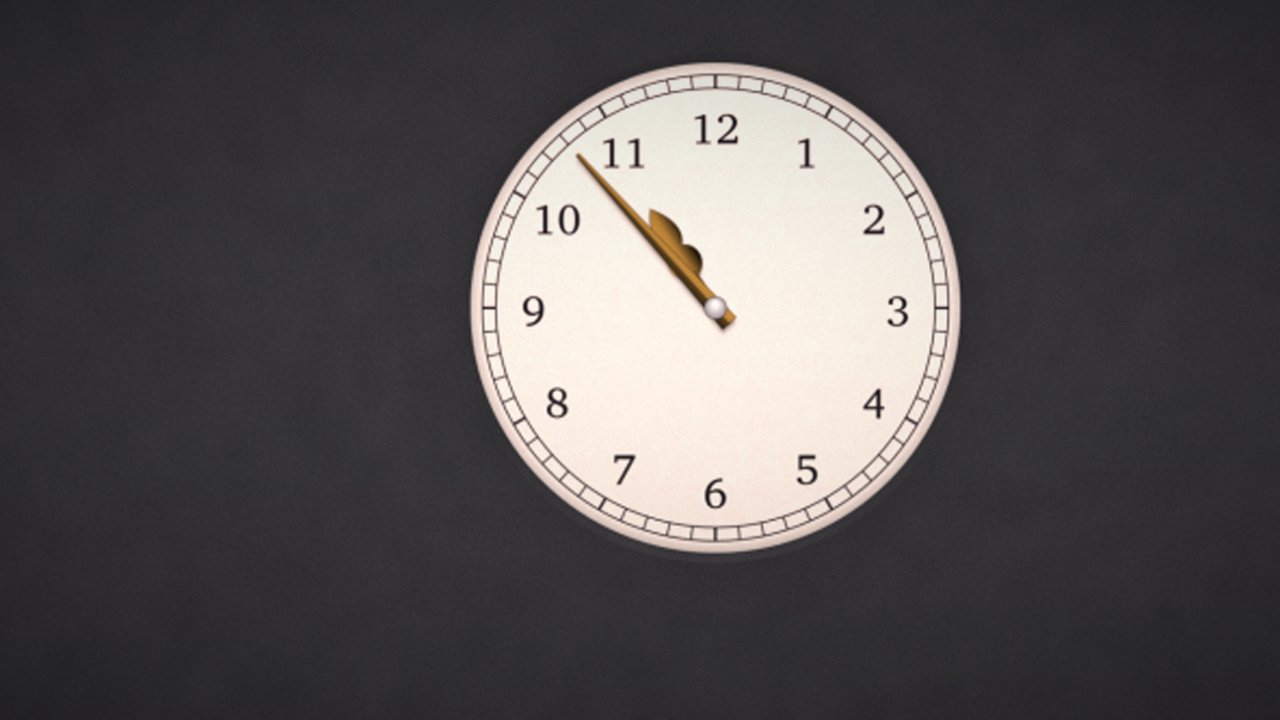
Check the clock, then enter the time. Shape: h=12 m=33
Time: h=10 m=53
